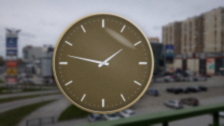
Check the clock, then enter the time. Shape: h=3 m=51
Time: h=1 m=47
